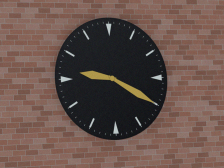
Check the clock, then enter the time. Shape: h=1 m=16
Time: h=9 m=20
